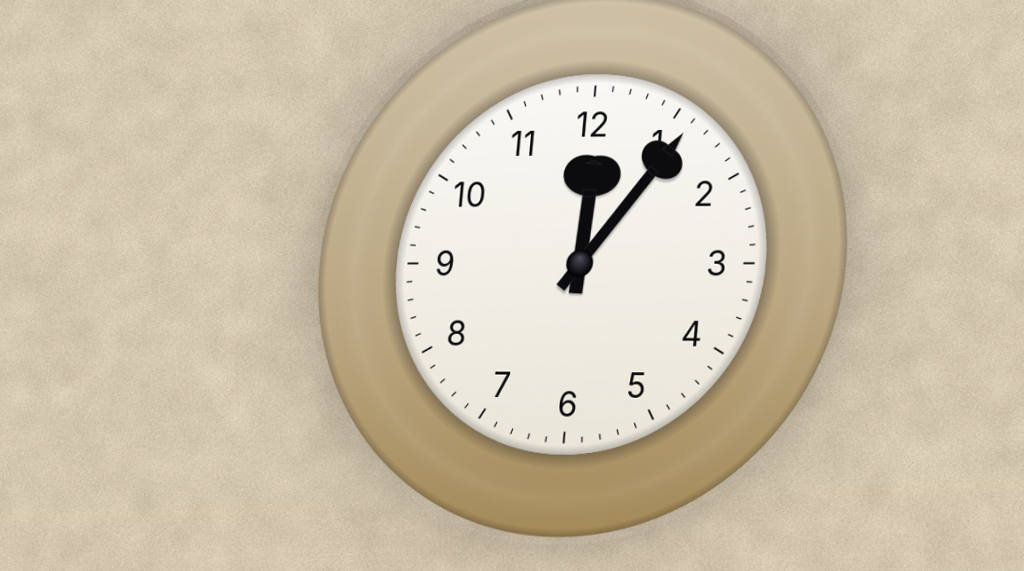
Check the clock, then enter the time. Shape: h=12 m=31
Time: h=12 m=6
